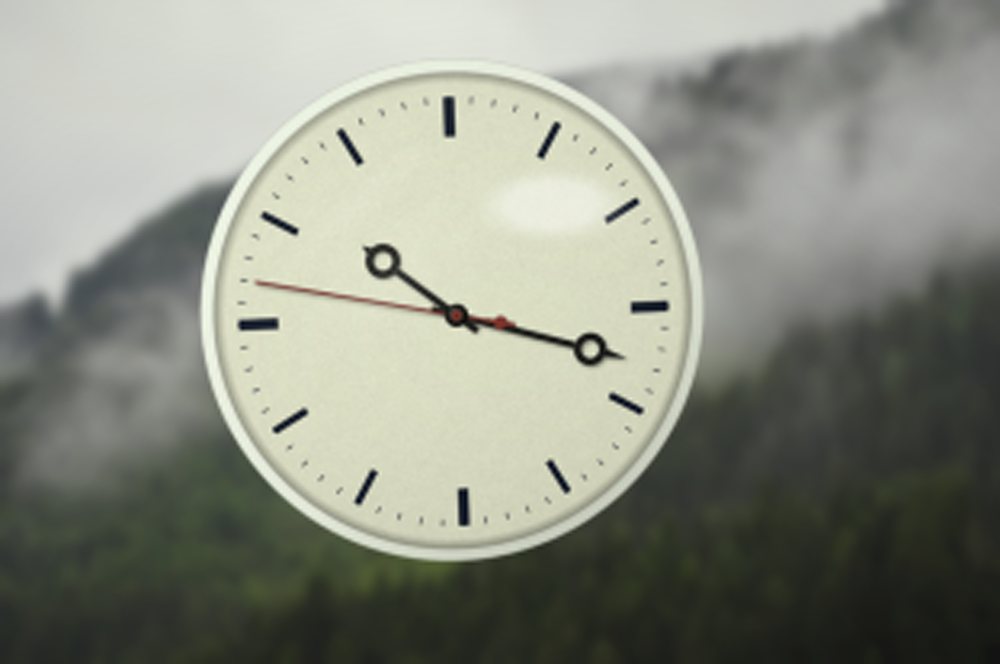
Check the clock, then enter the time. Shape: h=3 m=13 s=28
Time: h=10 m=17 s=47
